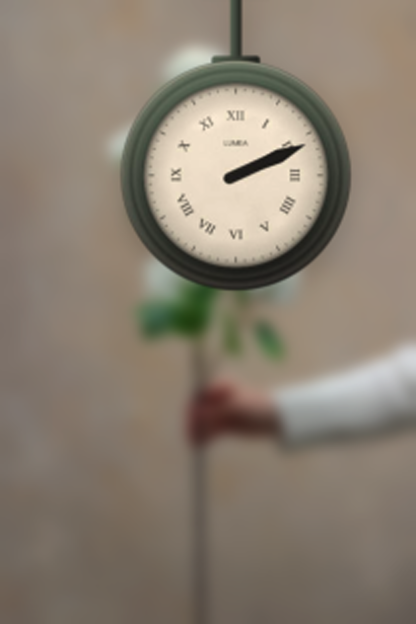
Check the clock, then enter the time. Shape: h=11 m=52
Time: h=2 m=11
